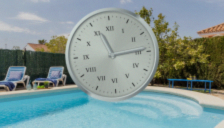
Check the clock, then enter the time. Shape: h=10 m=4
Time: h=11 m=14
